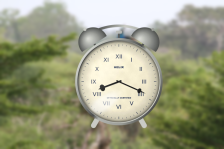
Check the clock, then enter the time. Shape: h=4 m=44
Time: h=8 m=19
